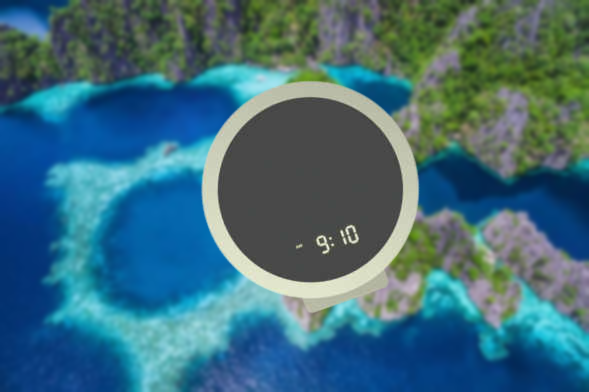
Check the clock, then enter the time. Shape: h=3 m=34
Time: h=9 m=10
